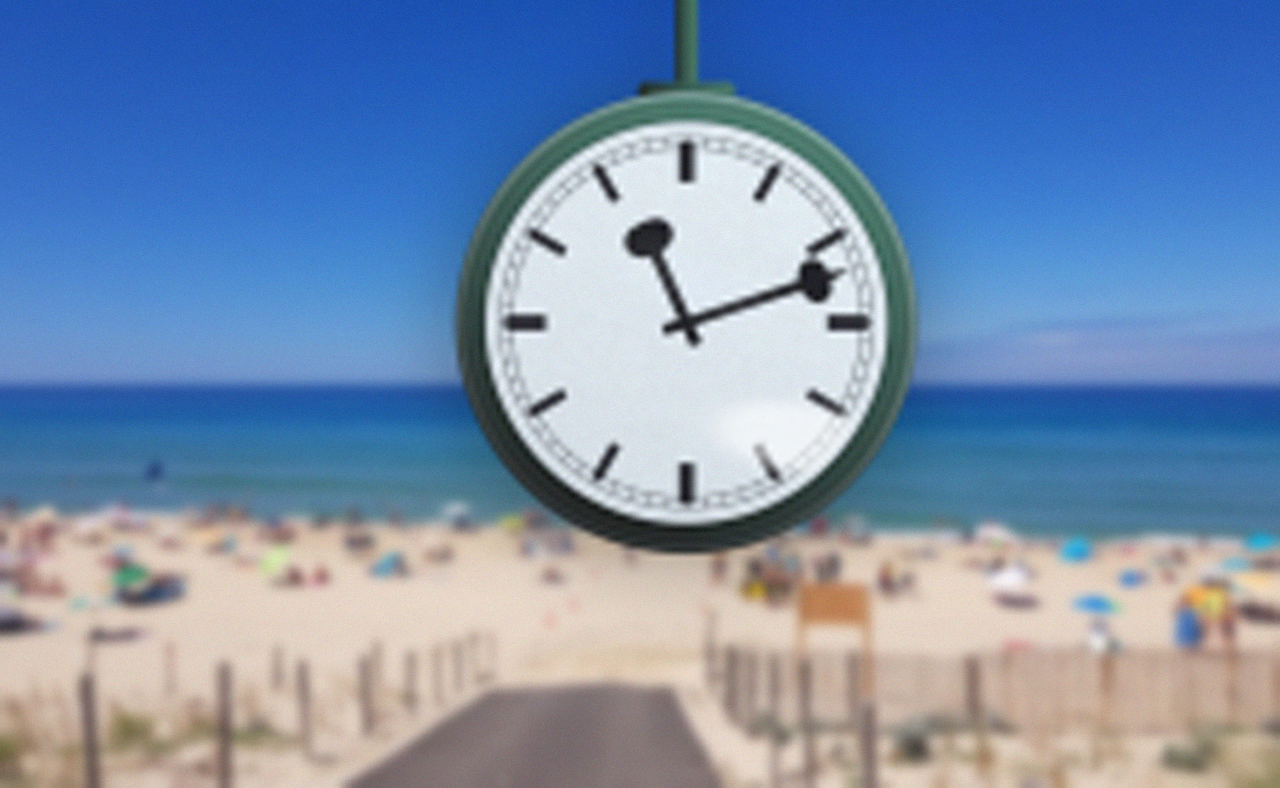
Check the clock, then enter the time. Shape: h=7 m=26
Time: h=11 m=12
